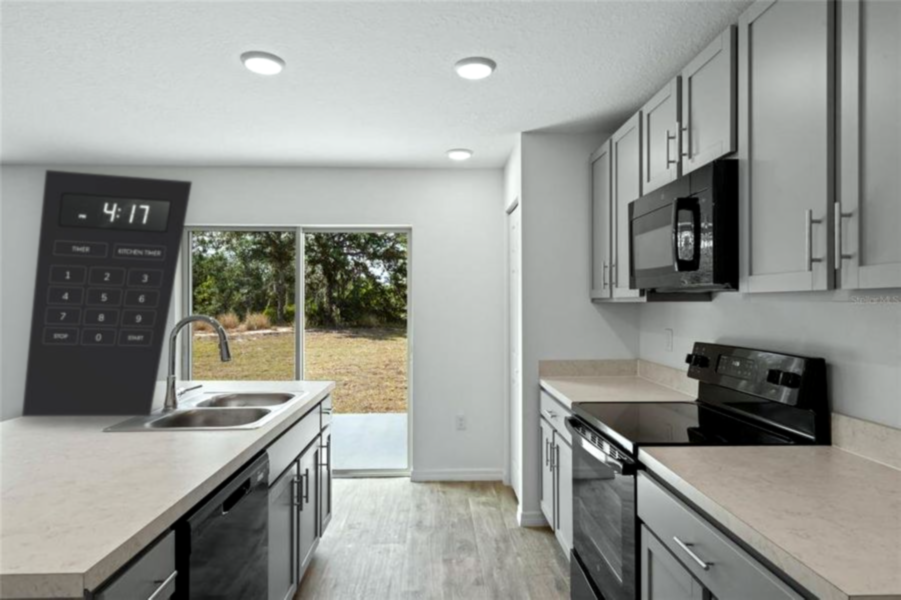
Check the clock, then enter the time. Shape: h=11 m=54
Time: h=4 m=17
